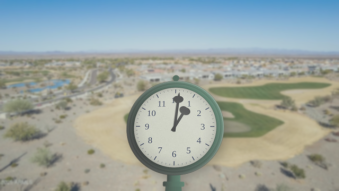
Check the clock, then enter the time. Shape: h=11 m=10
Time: h=1 m=1
